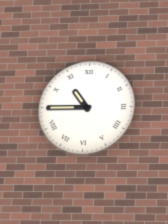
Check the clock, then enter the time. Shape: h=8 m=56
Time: h=10 m=45
